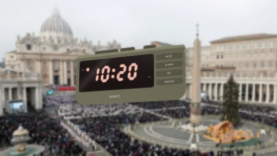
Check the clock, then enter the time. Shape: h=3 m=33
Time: h=10 m=20
